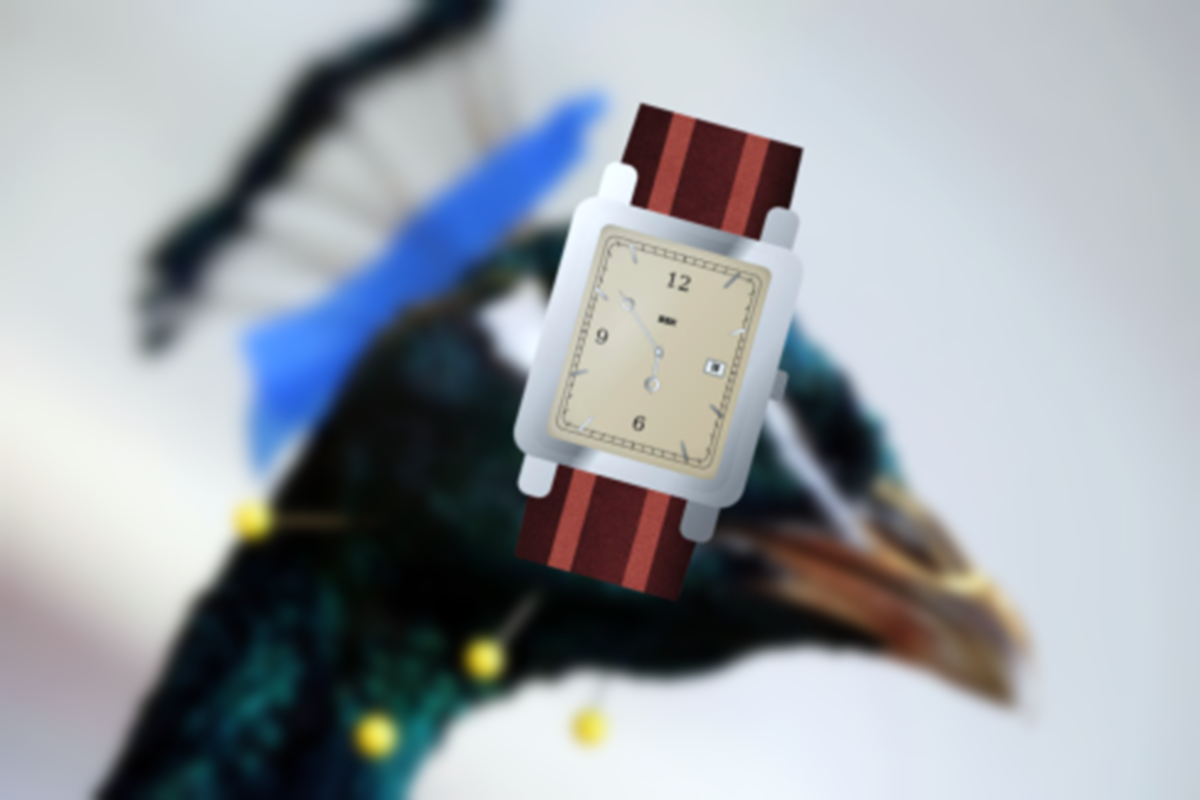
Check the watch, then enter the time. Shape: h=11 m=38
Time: h=5 m=52
